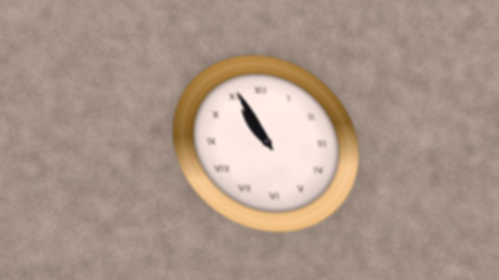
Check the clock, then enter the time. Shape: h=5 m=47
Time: h=10 m=56
